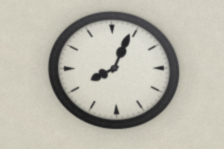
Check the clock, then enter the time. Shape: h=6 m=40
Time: h=8 m=4
